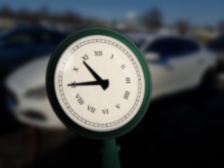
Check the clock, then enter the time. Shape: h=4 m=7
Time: h=10 m=45
